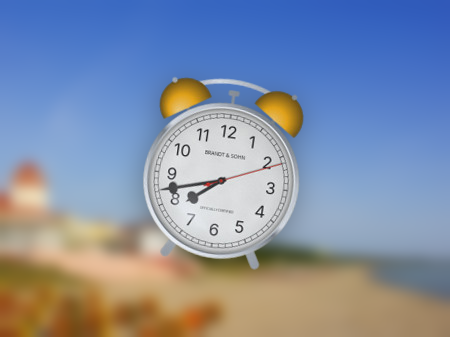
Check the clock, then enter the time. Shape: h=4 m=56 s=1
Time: h=7 m=42 s=11
